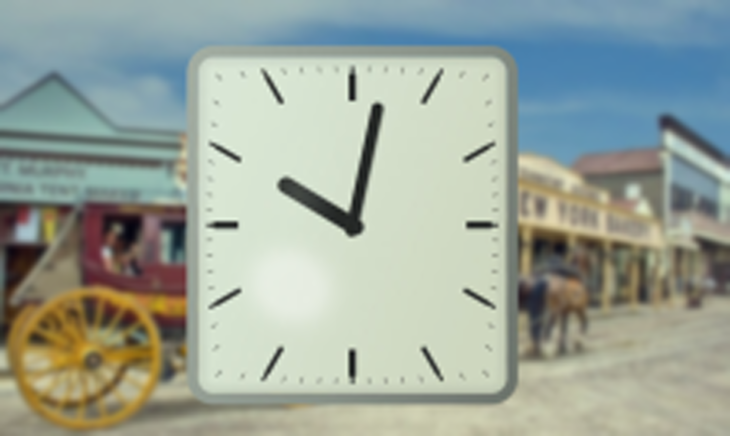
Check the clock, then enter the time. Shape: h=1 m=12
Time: h=10 m=2
